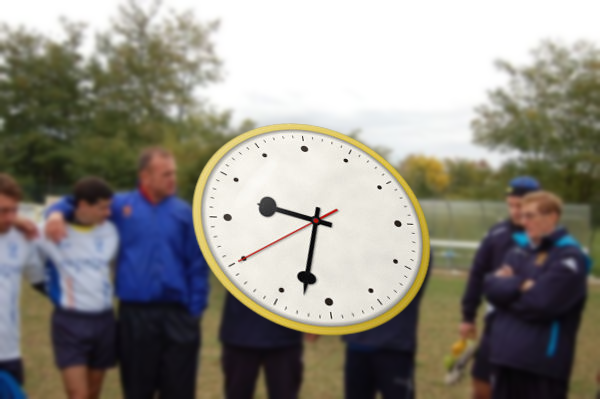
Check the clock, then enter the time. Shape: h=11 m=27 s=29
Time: h=9 m=32 s=40
